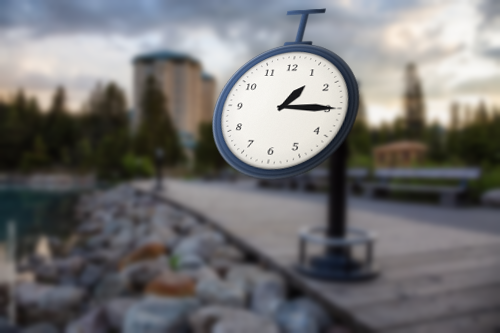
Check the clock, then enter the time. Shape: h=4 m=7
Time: h=1 m=15
